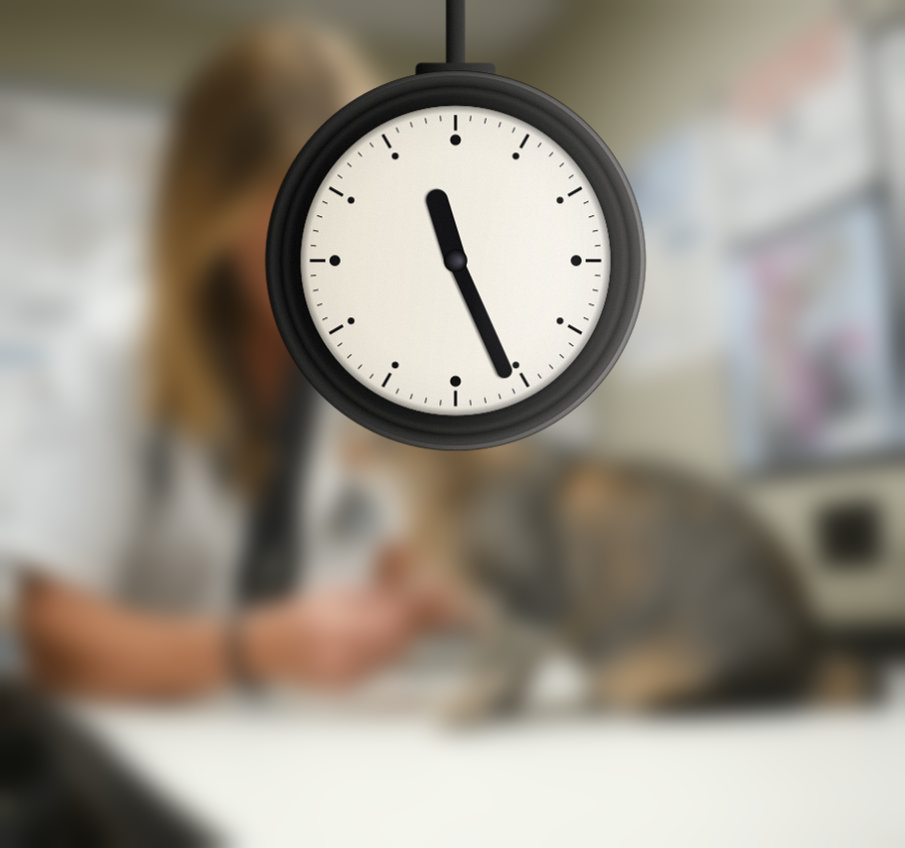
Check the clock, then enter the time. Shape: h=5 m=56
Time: h=11 m=26
